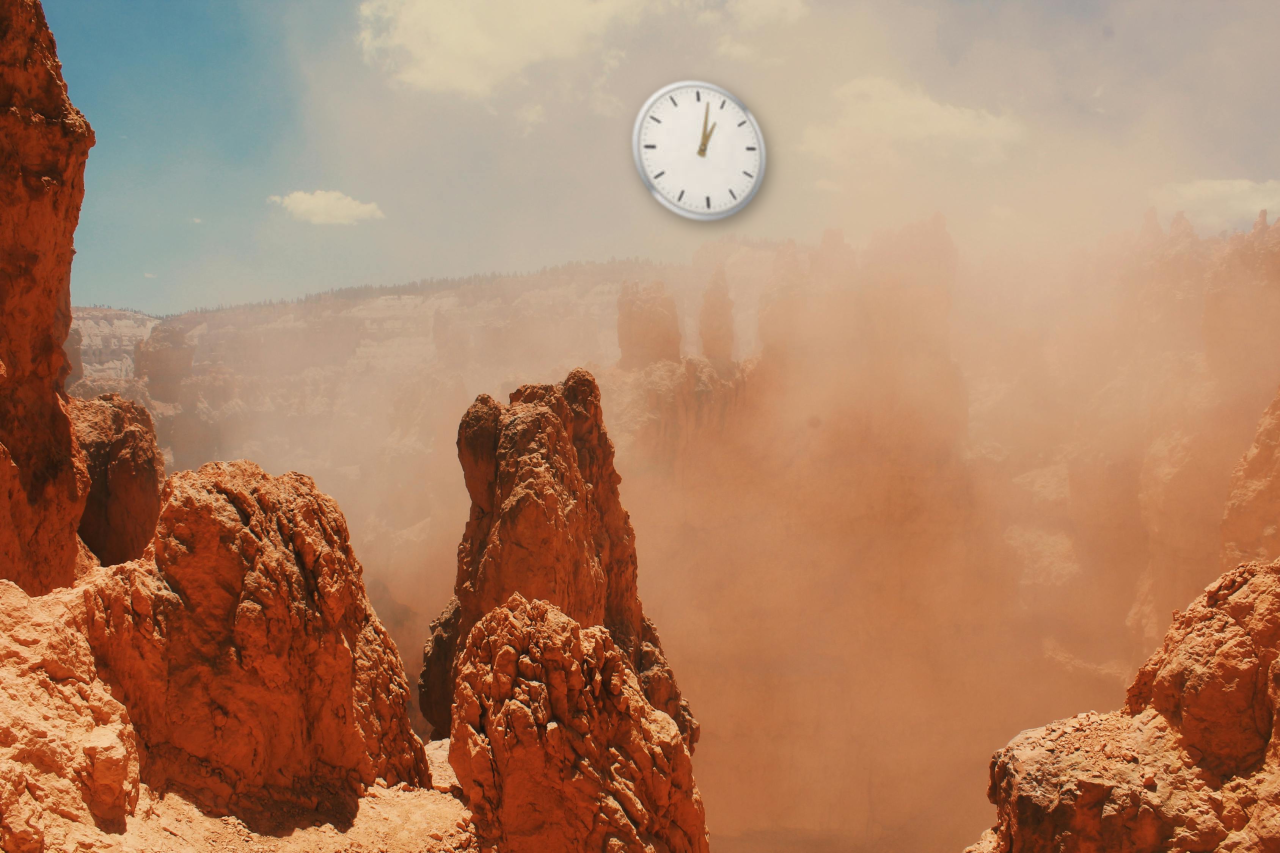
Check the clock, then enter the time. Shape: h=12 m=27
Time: h=1 m=2
